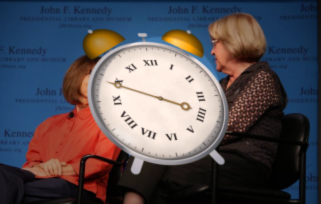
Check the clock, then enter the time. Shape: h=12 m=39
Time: h=3 m=49
